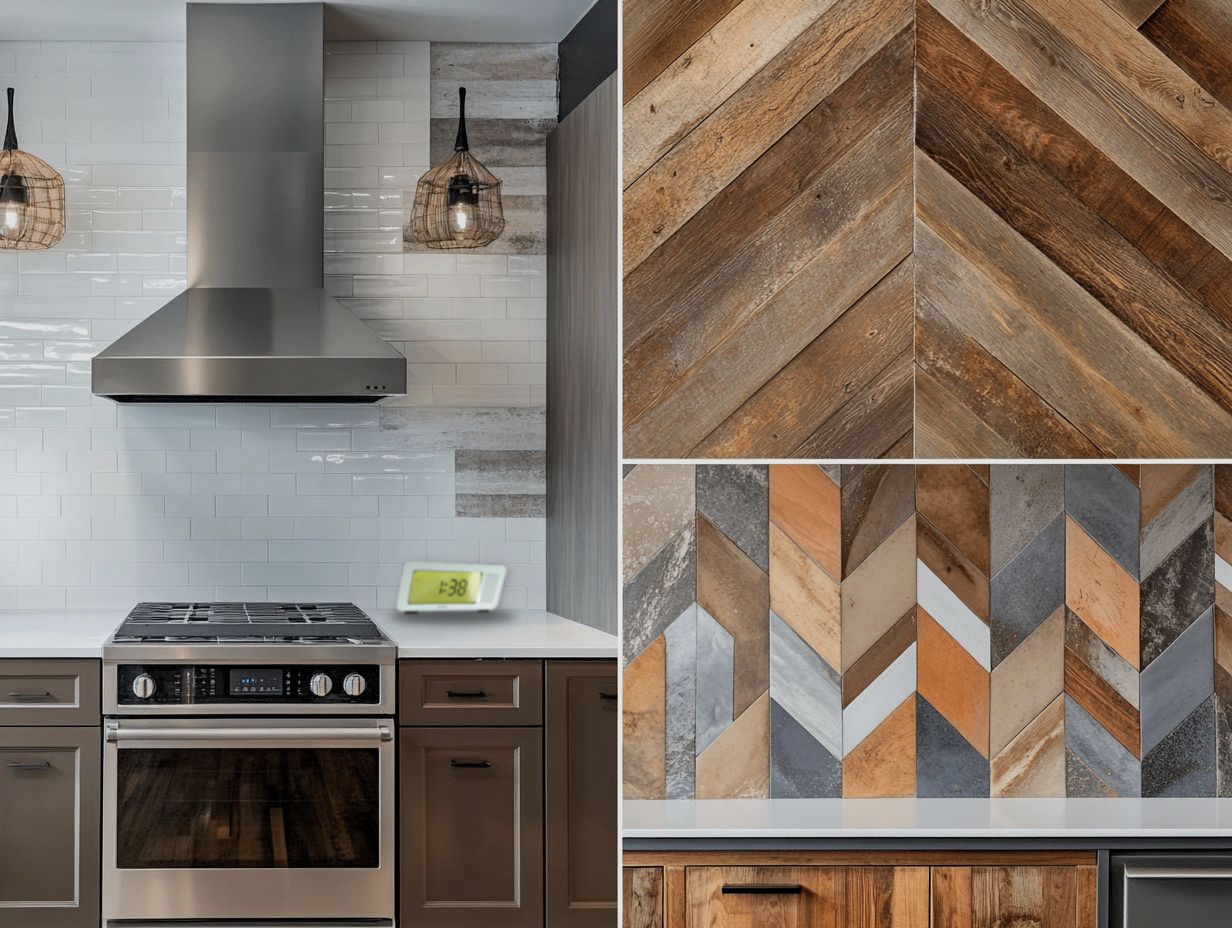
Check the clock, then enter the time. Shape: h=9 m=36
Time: h=1 m=38
